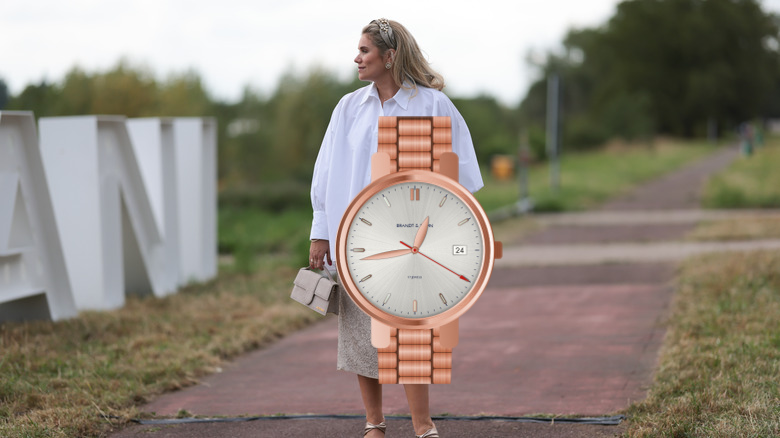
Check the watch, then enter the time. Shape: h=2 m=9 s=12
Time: h=12 m=43 s=20
